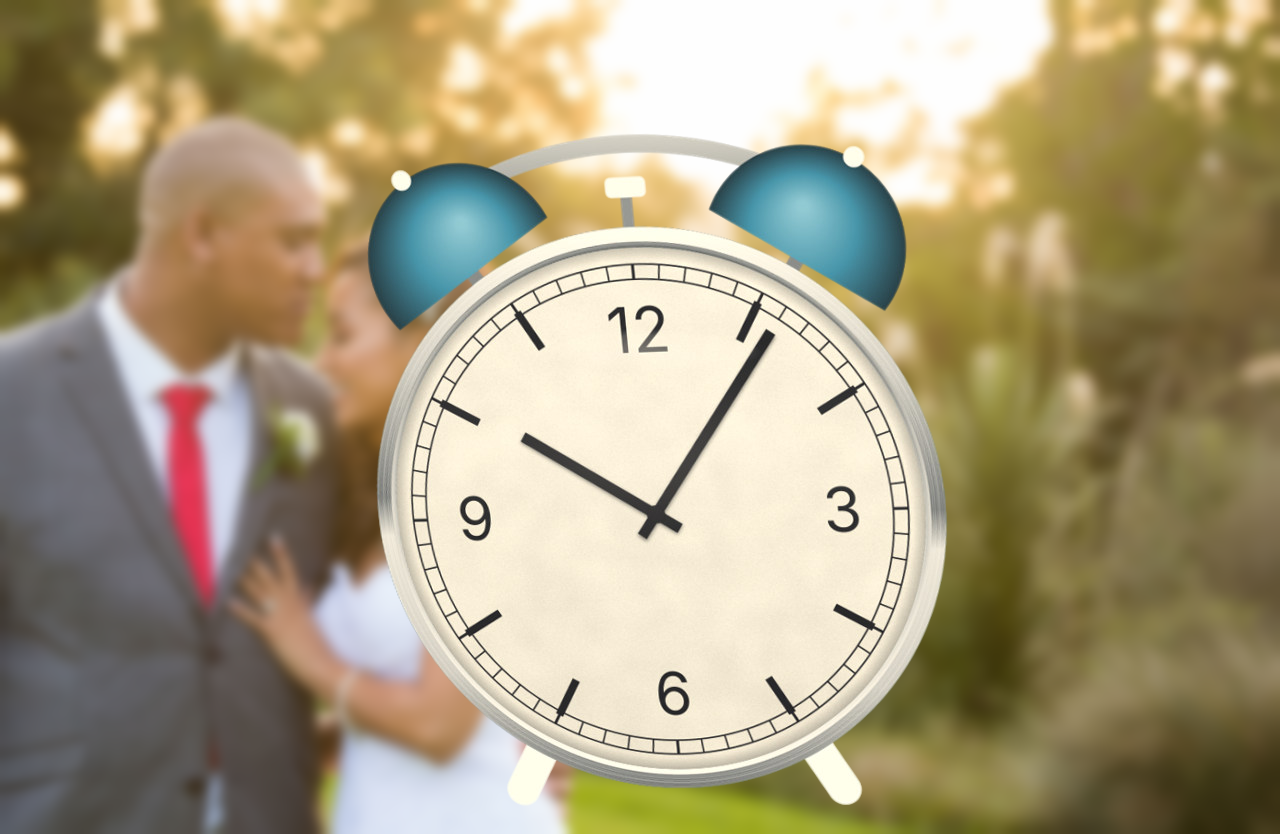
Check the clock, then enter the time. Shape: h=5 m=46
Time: h=10 m=6
